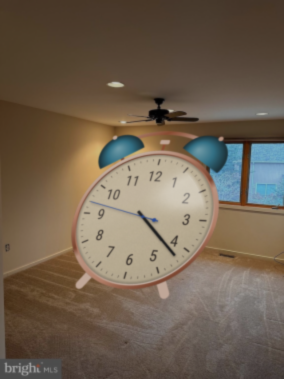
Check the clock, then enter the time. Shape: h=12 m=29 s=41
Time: h=4 m=21 s=47
